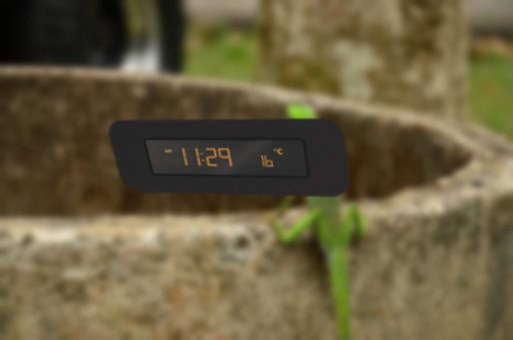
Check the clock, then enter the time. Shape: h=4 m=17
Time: h=11 m=29
